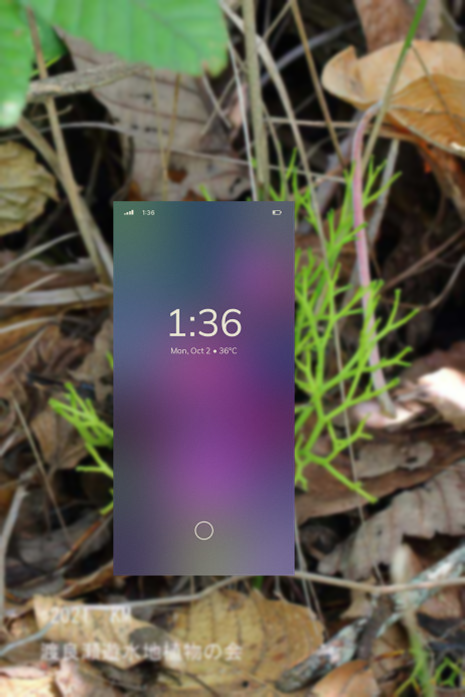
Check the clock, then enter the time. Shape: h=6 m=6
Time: h=1 m=36
